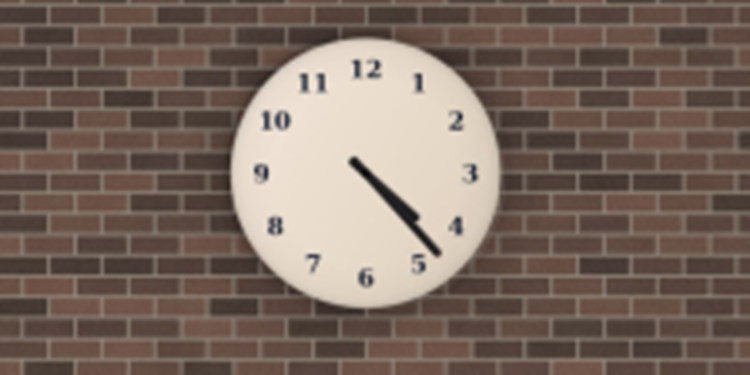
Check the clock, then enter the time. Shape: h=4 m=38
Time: h=4 m=23
